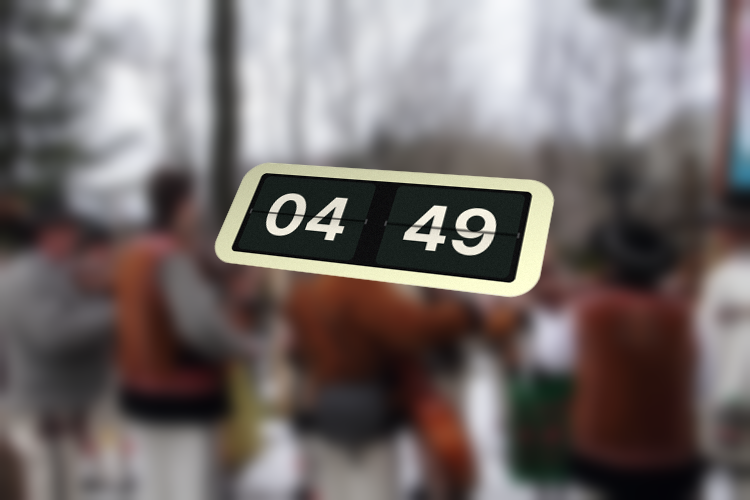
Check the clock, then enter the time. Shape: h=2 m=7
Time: h=4 m=49
